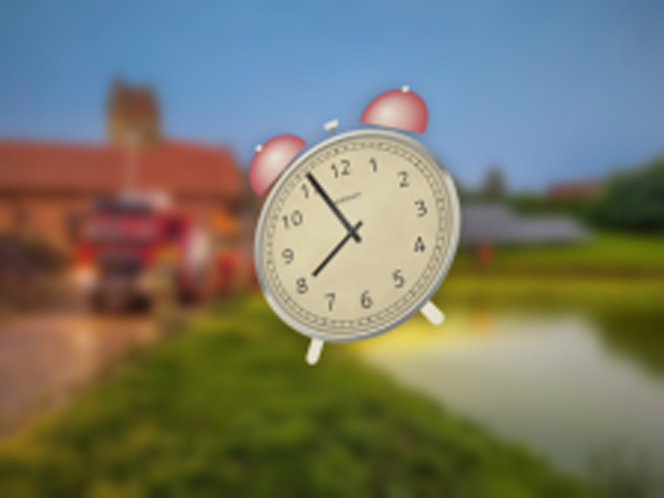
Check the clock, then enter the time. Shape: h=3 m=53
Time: h=7 m=56
